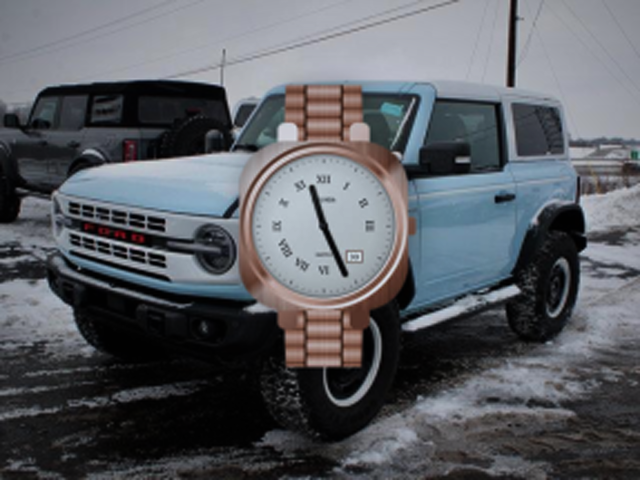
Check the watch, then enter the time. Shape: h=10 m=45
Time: h=11 m=26
